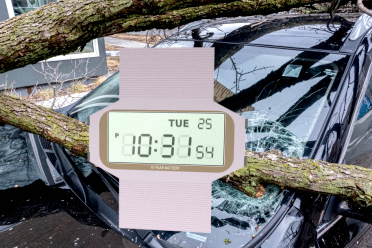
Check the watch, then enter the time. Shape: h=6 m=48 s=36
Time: h=10 m=31 s=54
